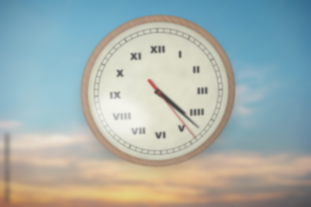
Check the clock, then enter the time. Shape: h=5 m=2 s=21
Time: h=4 m=22 s=24
